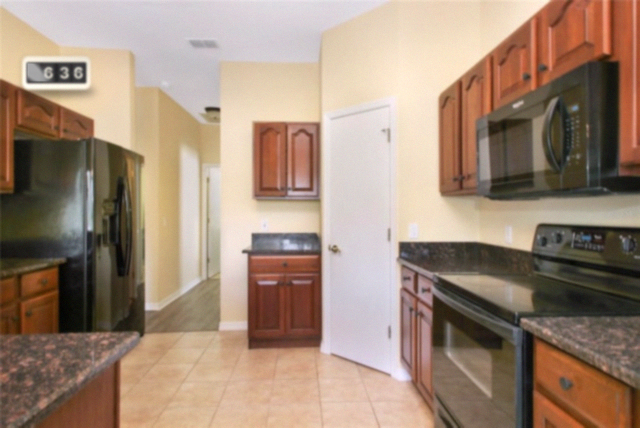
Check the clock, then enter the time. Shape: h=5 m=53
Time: h=6 m=36
